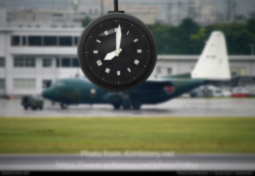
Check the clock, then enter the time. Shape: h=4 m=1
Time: h=8 m=1
